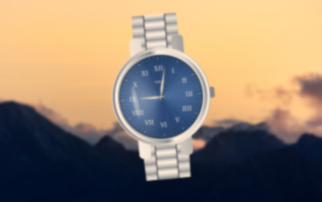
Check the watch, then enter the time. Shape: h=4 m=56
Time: h=9 m=2
